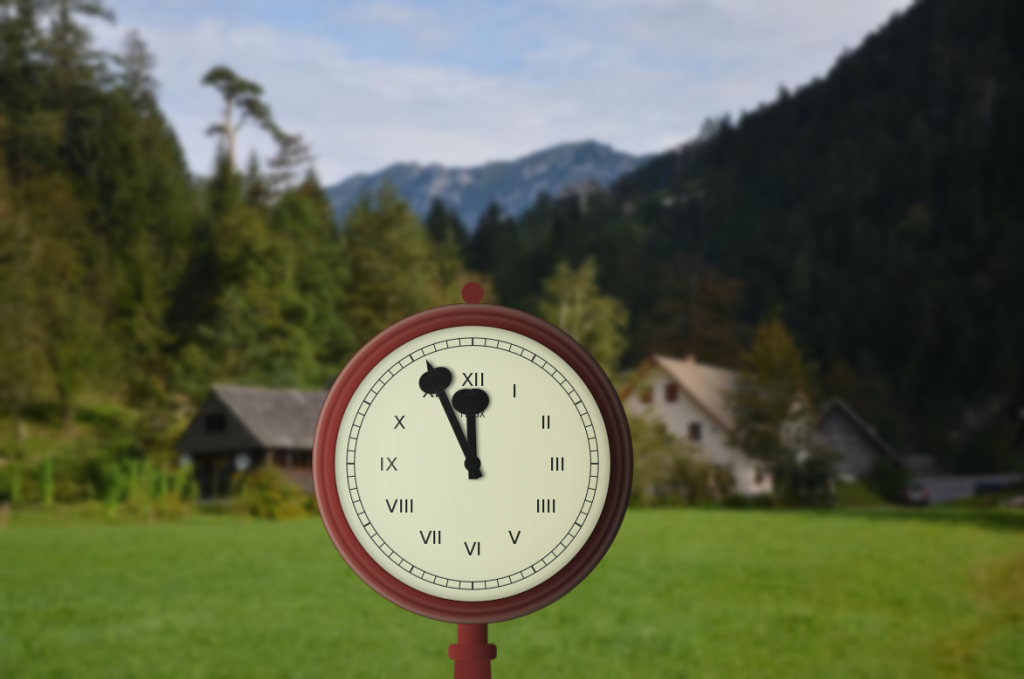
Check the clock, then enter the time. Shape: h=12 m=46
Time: h=11 m=56
